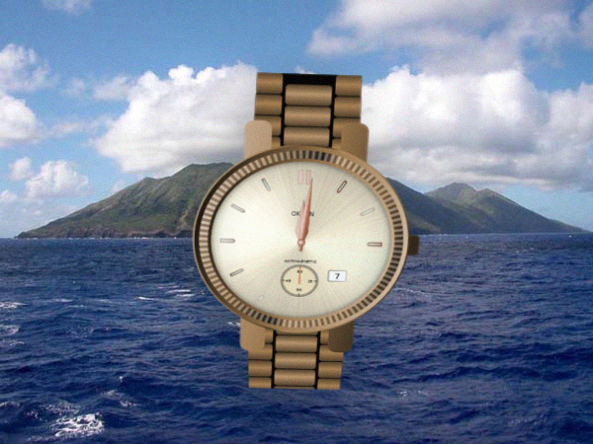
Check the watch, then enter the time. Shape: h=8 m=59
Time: h=12 m=1
